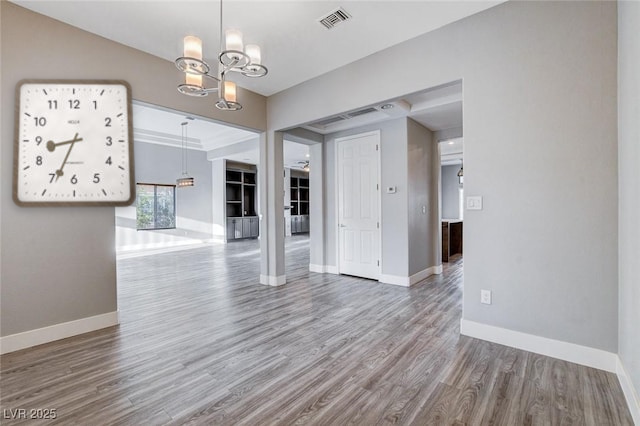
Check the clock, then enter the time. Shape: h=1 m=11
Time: h=8 m=34
